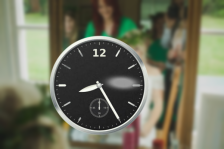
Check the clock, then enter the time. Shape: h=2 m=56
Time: h=8 m=25
